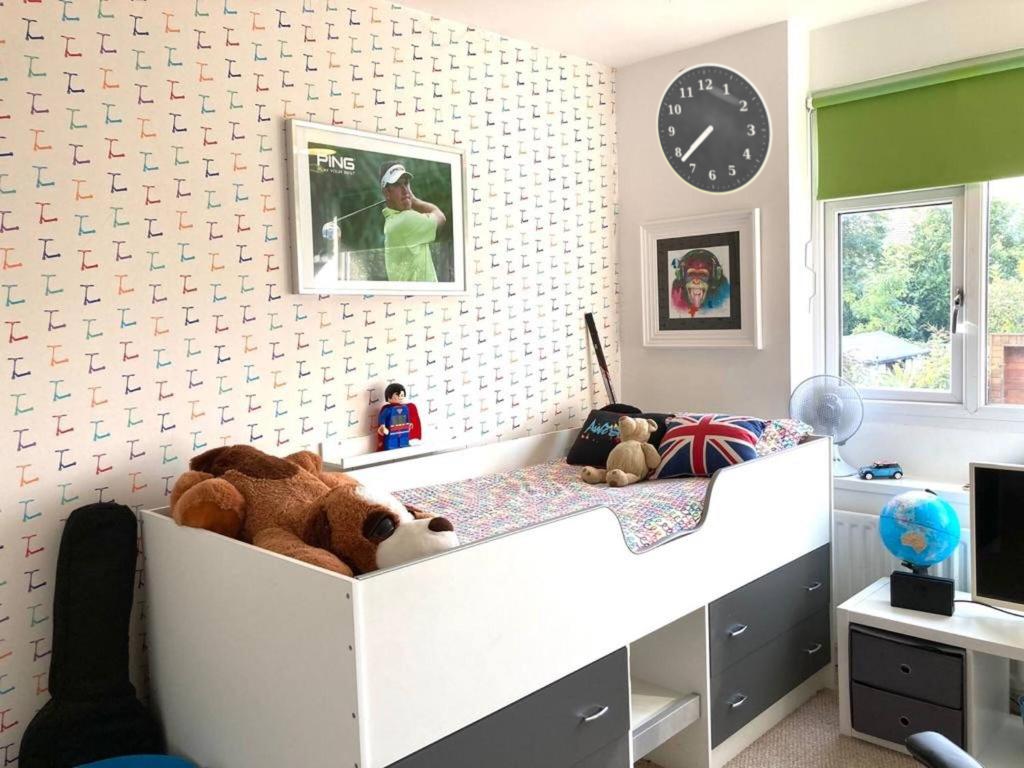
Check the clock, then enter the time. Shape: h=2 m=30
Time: h=7 m=38
